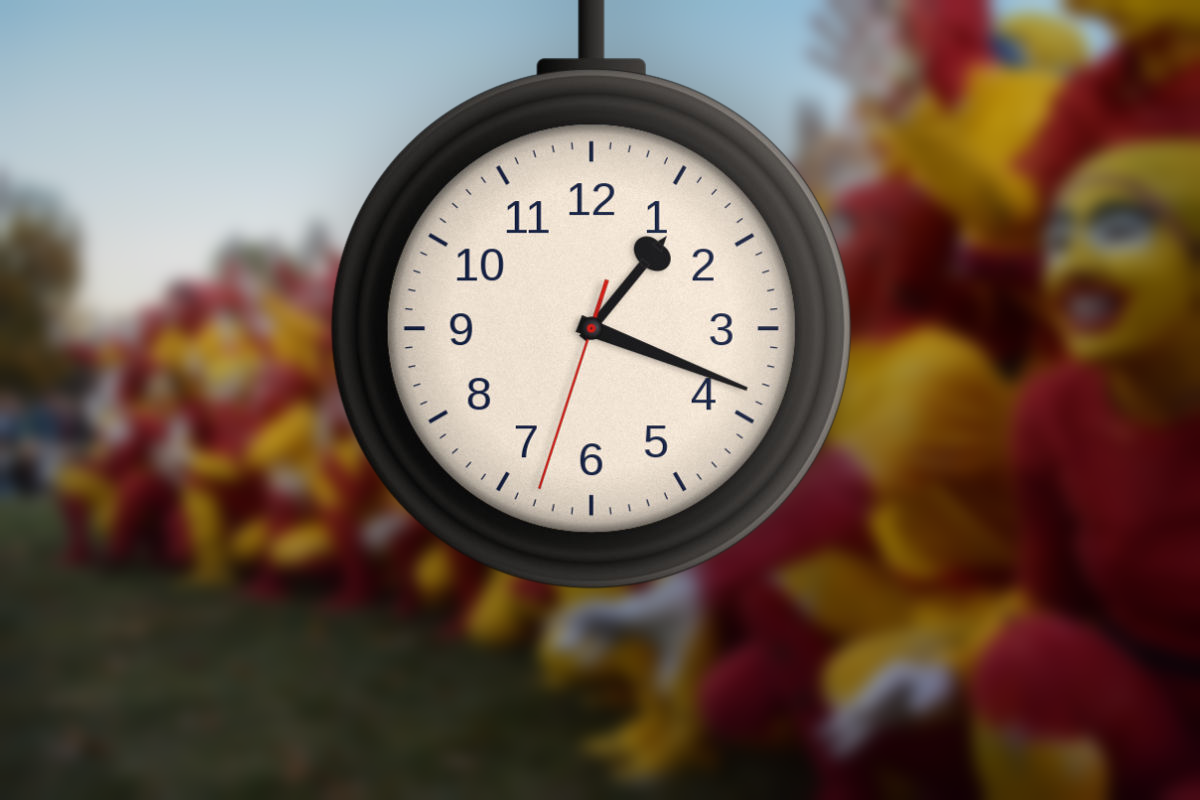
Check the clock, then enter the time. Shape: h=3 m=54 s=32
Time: h=1 m=18 s=33
